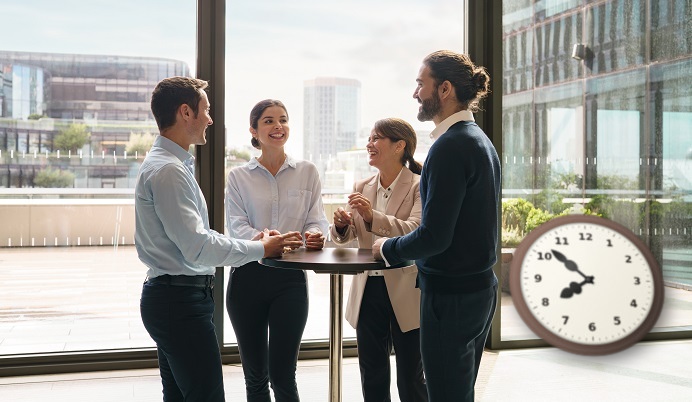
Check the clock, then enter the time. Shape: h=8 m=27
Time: h=7 m=52
